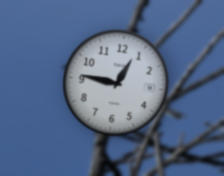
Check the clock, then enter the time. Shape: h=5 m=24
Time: h=12 m=46
